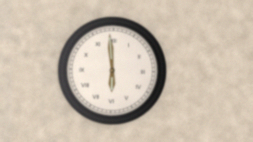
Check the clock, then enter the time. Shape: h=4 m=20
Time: h=5 m=59
